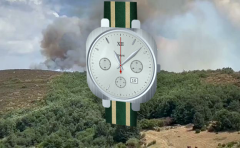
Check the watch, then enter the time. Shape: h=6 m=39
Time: h=11 m=8
